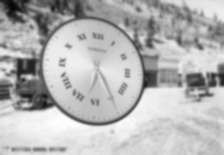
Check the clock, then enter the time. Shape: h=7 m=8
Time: h=6 m=25
